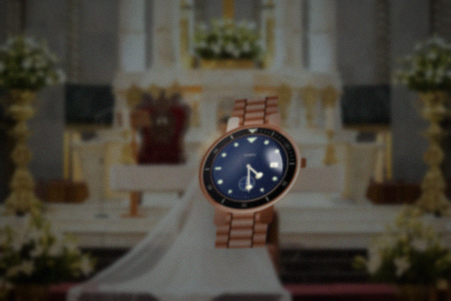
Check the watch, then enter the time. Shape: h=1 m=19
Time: h=4 m=29
